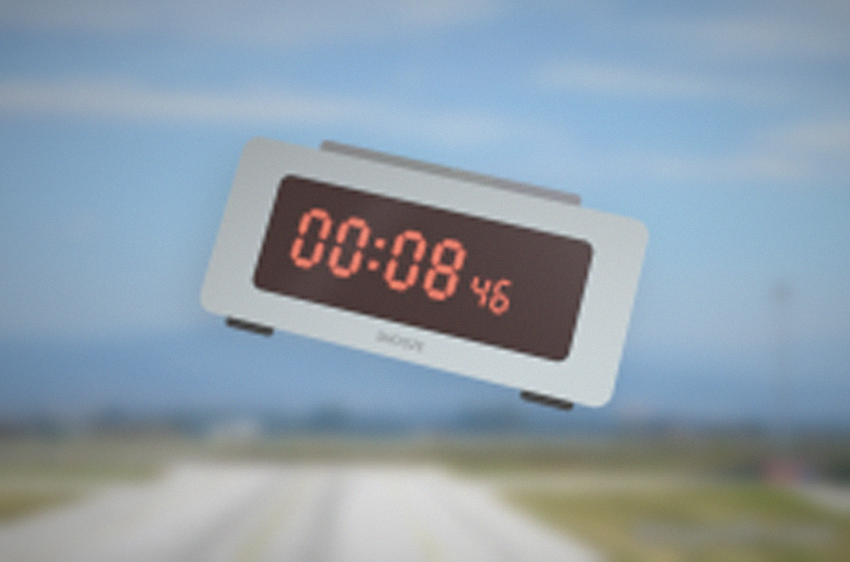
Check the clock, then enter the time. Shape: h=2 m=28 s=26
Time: h=0 m=8 s=46
